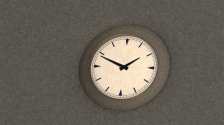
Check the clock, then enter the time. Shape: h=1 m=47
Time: h=1 m=49
